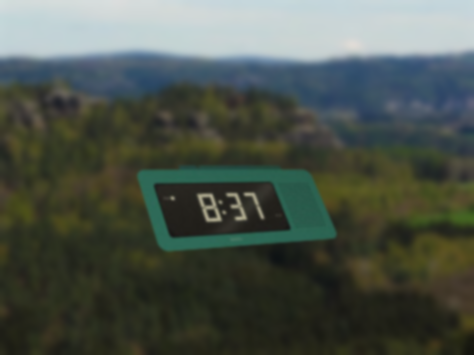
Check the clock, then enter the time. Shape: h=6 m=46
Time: h=8 m=37
